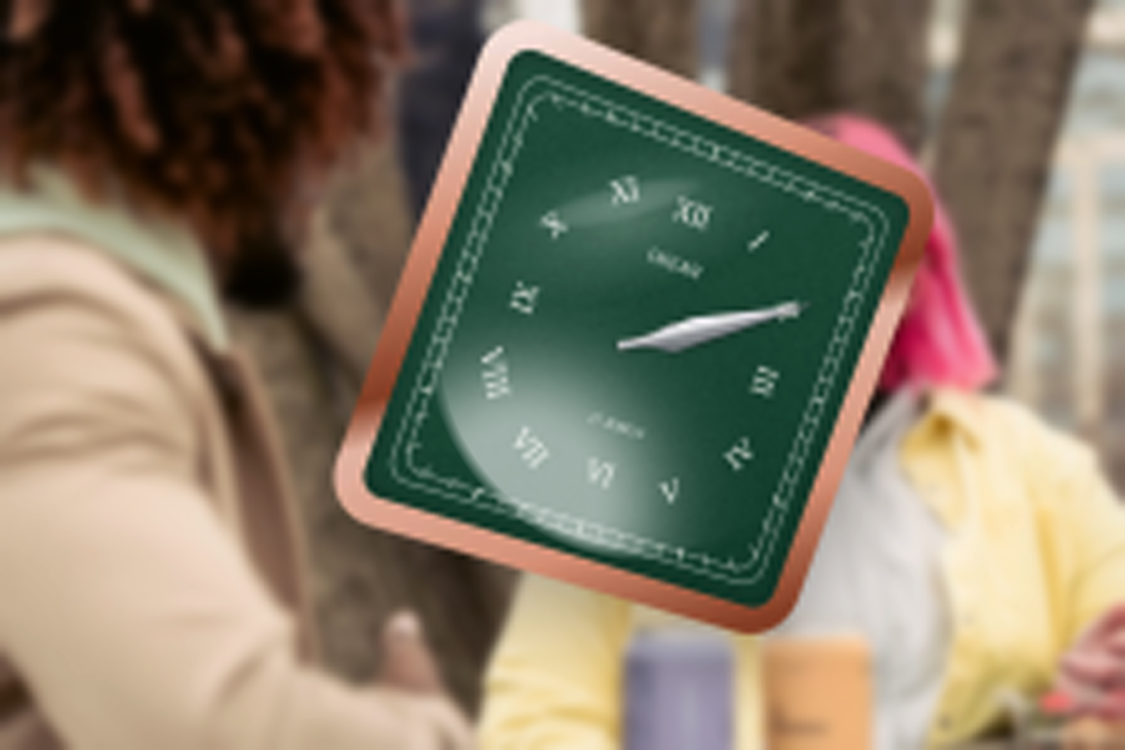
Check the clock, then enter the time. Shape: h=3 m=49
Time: h=2 m=10
